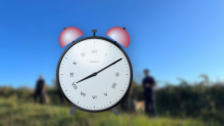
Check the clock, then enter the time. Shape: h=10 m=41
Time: h=8 m=10
